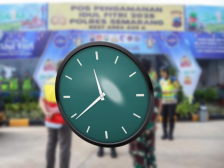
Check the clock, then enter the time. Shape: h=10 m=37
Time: h=11 m=39
